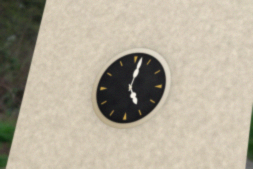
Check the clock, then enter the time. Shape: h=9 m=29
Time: h=5 m=2
